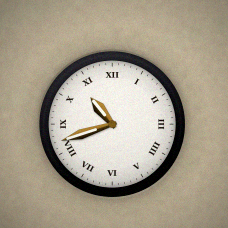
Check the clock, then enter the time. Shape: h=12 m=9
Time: h=10 m=42
